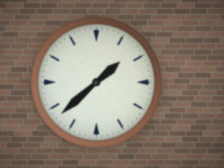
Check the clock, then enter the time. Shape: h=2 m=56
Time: h=1 m=38
